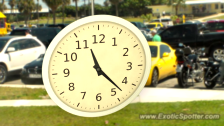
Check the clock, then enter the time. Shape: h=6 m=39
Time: h=11 m=23
